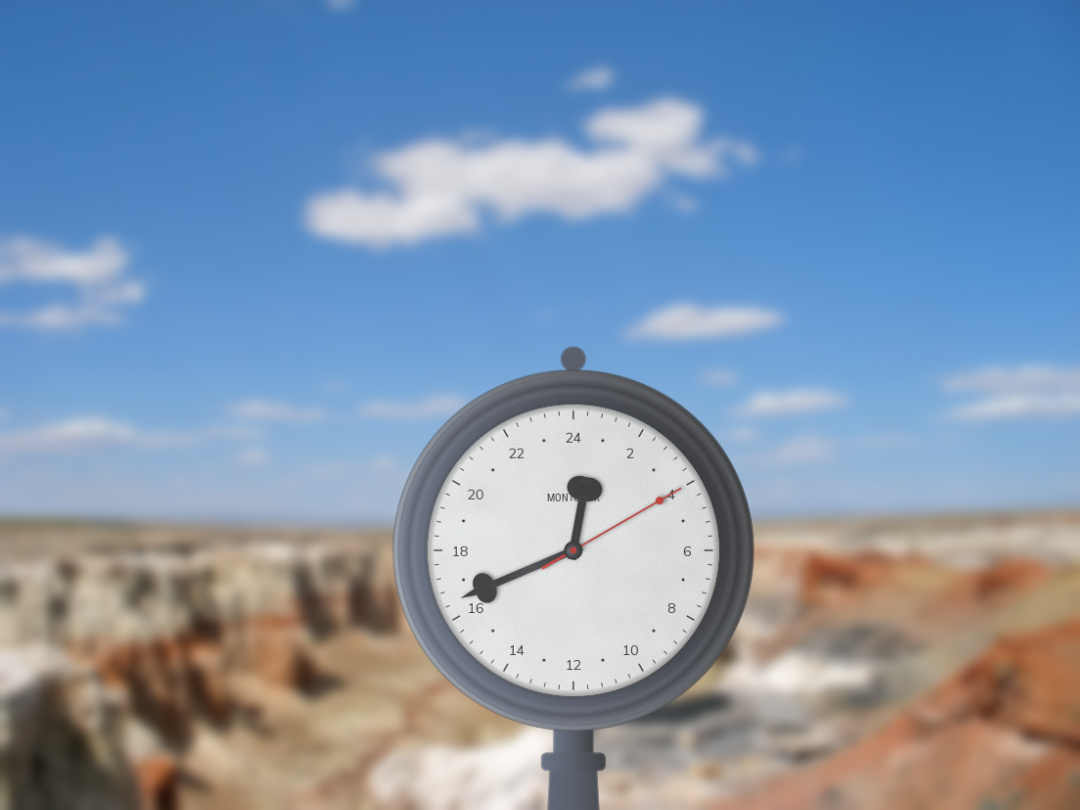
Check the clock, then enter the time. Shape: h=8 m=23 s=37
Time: h=0 m=41 s=10
